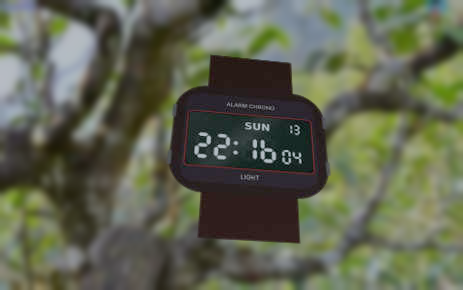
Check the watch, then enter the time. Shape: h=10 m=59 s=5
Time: h=22 m=16 s=4
